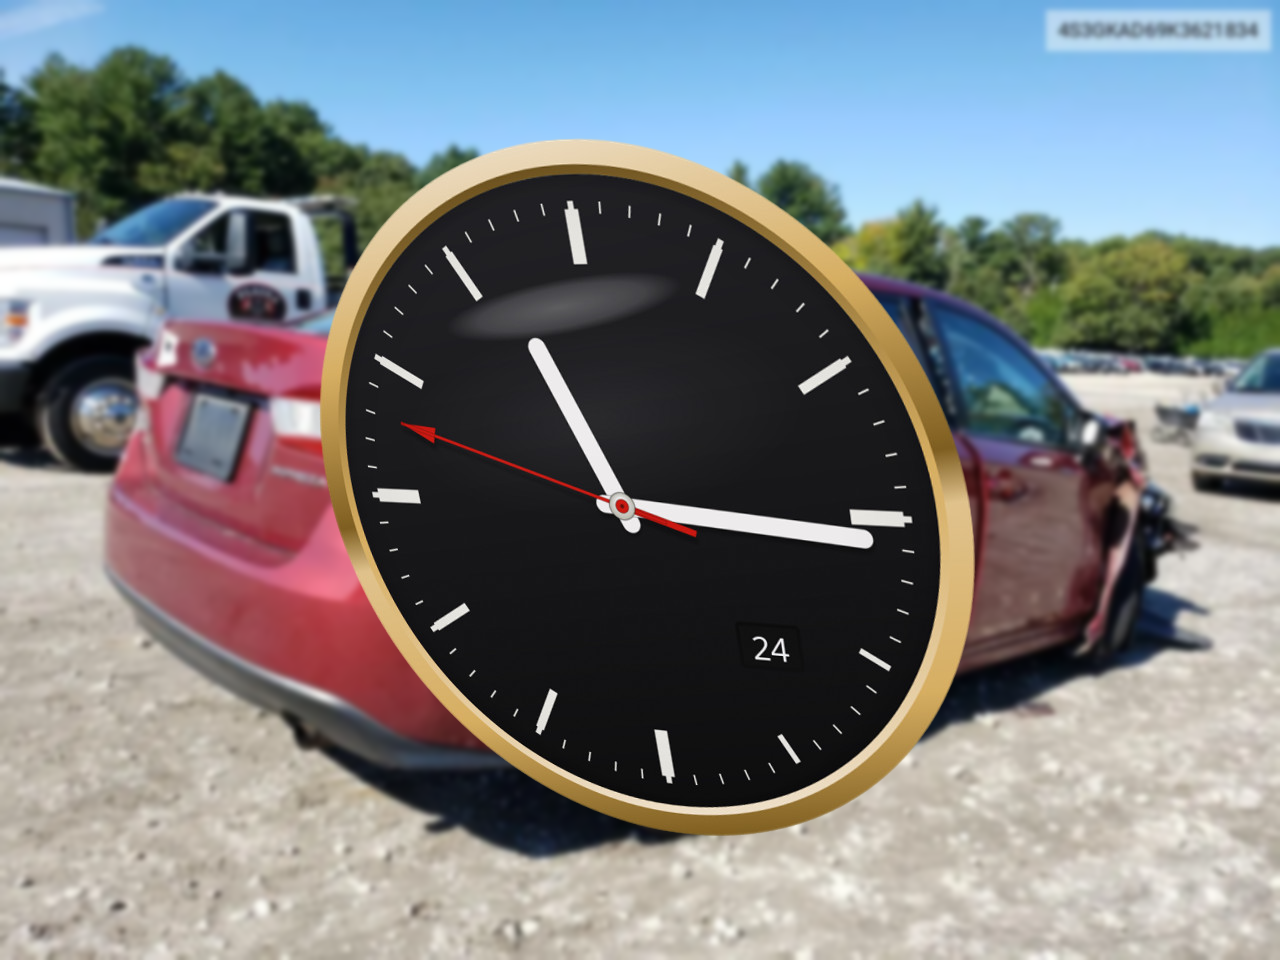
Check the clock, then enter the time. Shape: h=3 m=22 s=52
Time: h=11 m=15 s=48
